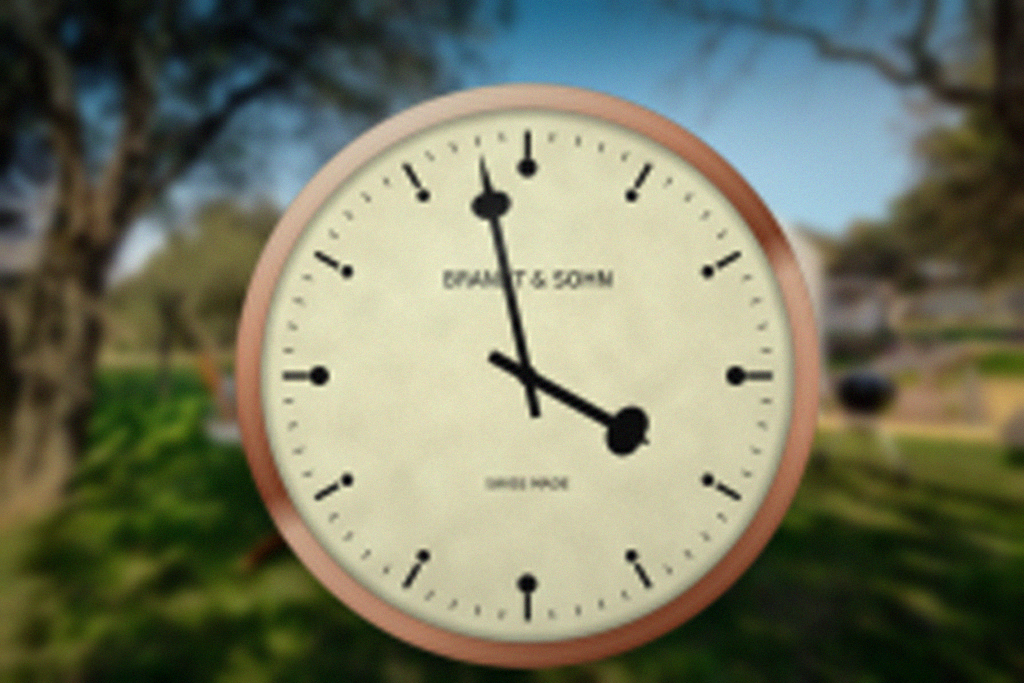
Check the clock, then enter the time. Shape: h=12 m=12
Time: h=3 m=58
